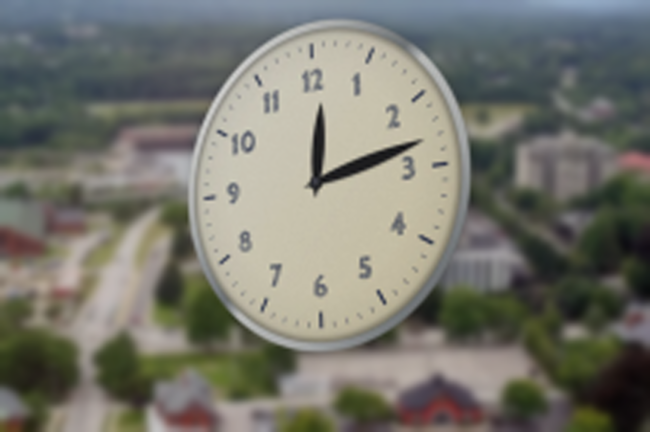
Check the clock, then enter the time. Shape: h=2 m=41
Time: h=12 m=13
